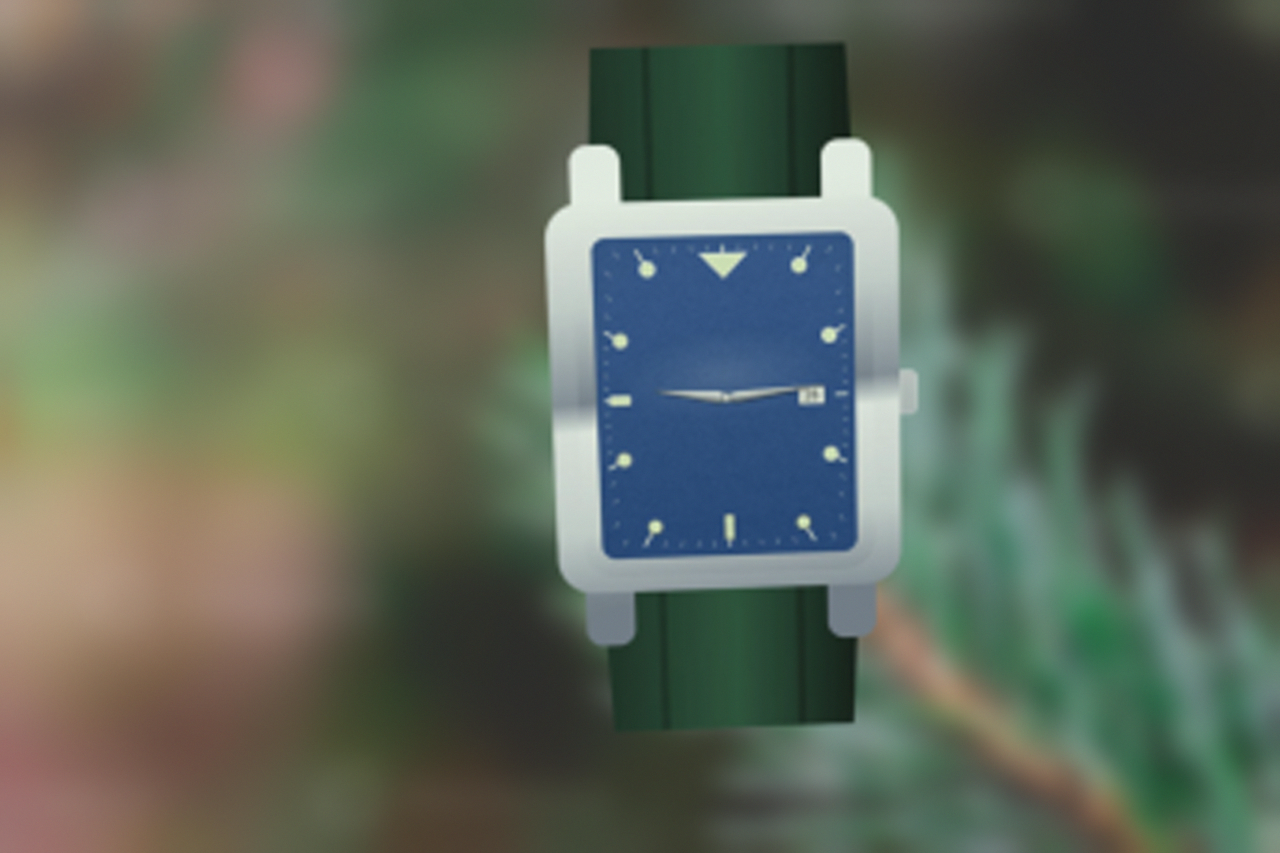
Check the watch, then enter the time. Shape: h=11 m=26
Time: h=9 m=14
